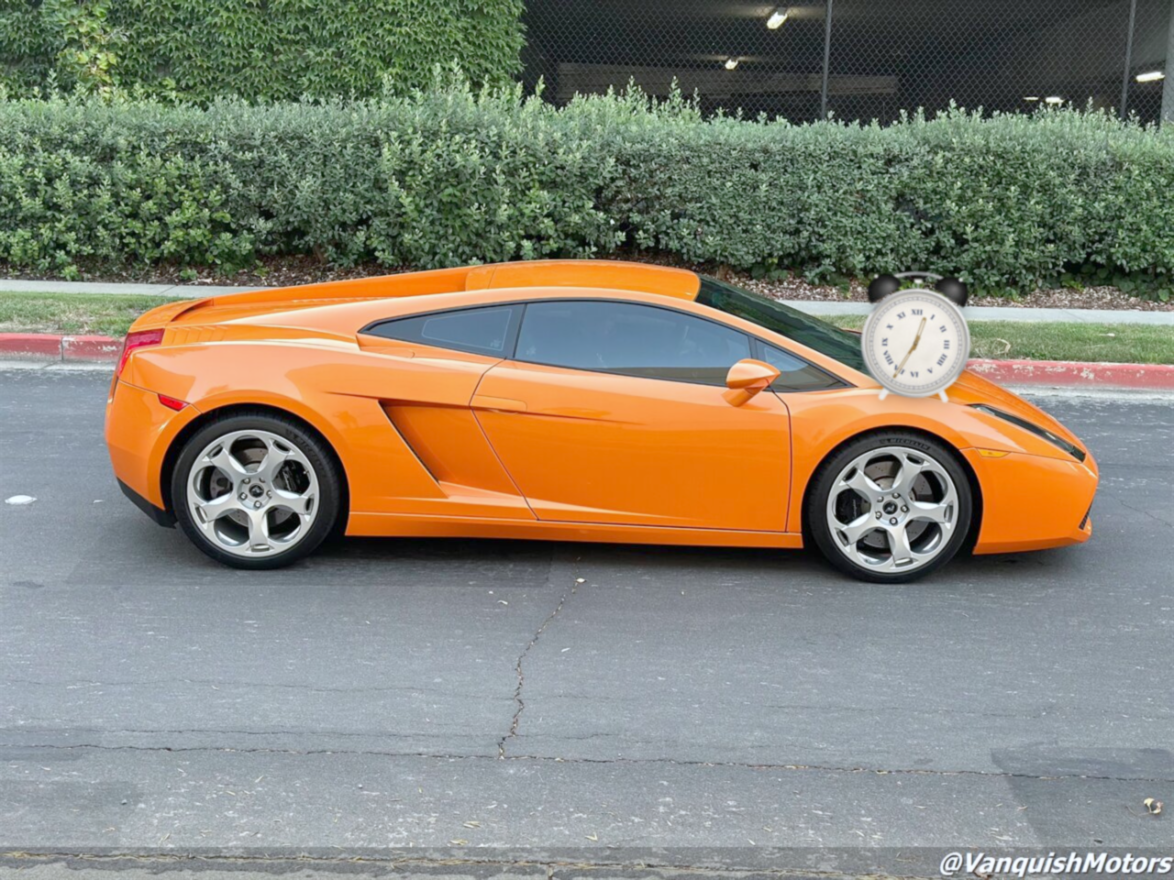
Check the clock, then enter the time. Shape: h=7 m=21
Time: h=12 m=35
